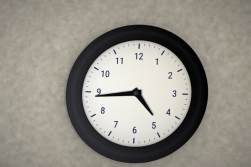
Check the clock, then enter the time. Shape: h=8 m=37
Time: h=4 m=44
